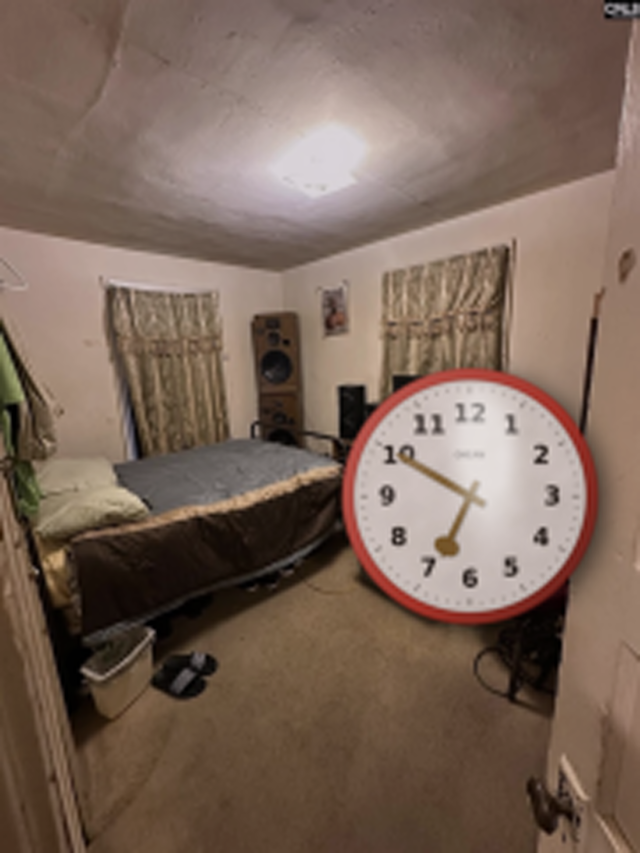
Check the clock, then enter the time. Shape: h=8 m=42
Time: h=6 m=50
